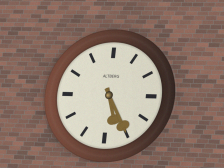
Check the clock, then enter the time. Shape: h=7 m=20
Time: h=5 m=25
